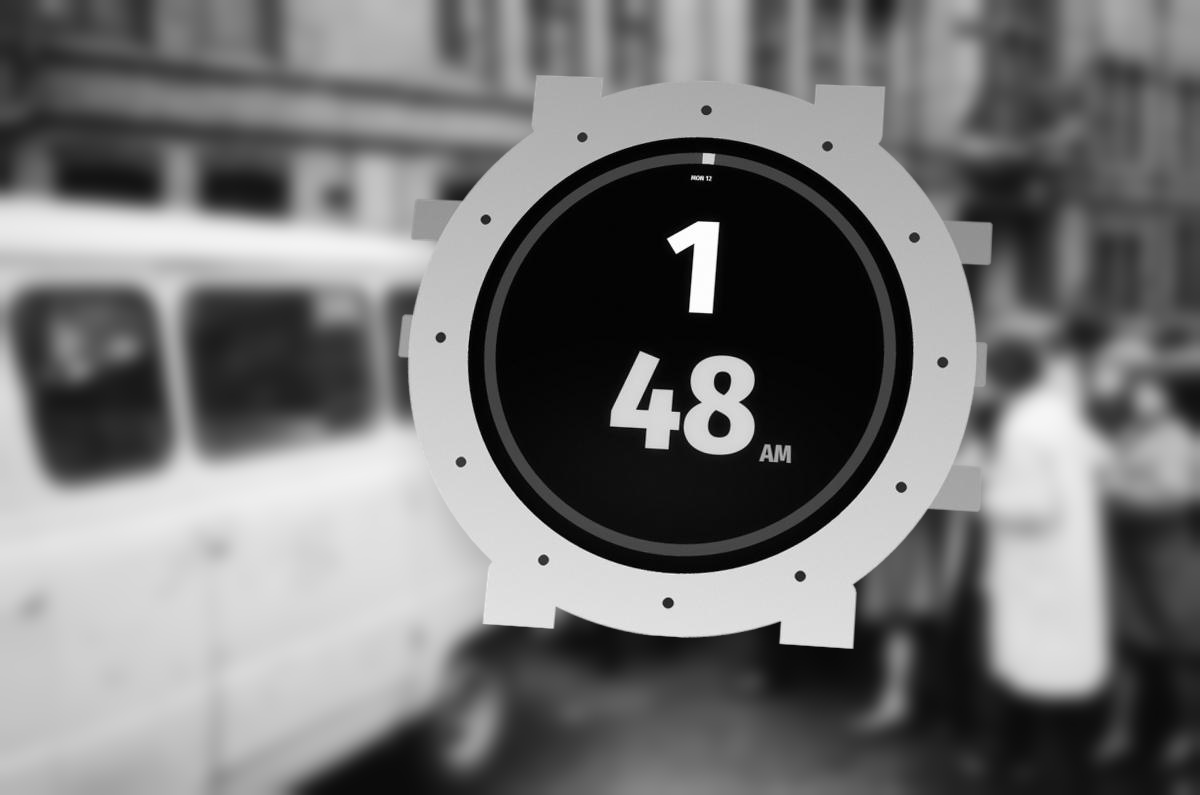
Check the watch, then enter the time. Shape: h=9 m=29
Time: h=1 m=48
